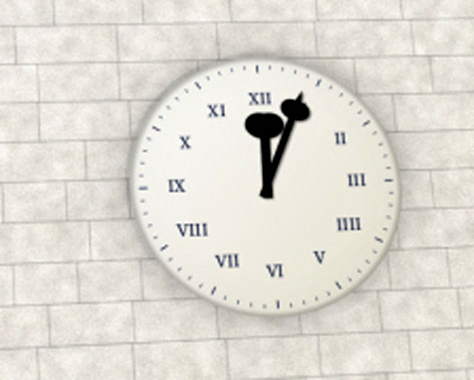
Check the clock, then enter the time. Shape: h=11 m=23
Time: h=12 m=4
